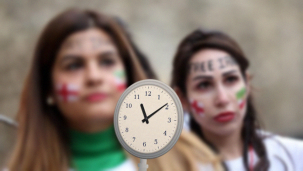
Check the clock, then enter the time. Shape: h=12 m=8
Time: h=11 m=9
